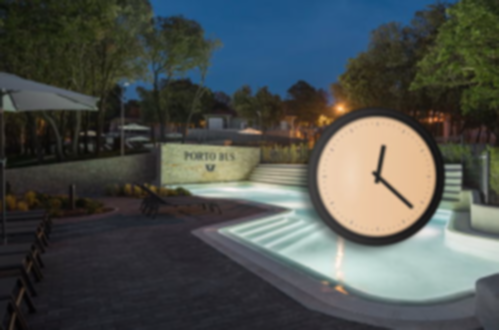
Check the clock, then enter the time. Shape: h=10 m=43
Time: h=12 m=22
